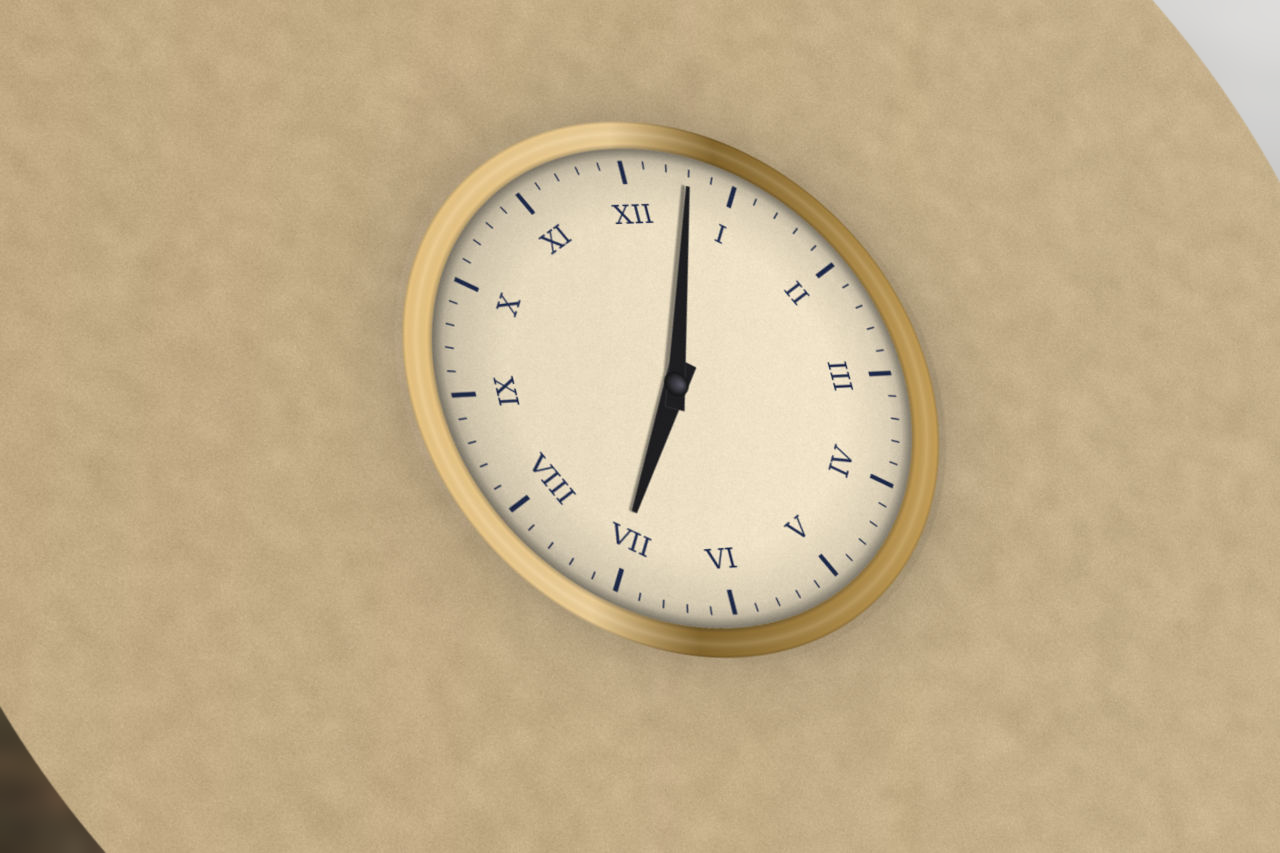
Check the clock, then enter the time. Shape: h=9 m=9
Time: h=7 m=3
